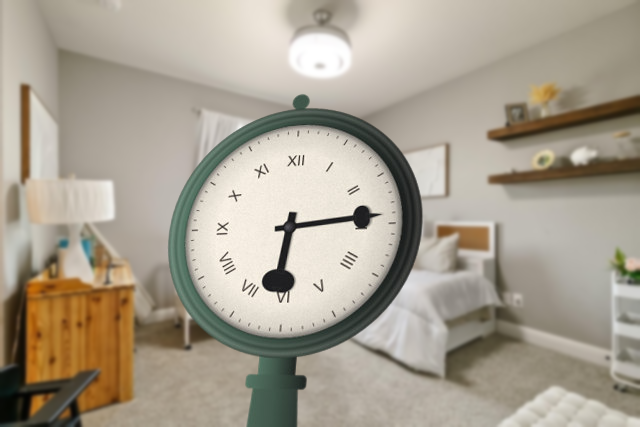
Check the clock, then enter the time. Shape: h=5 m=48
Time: h=6 m=14
